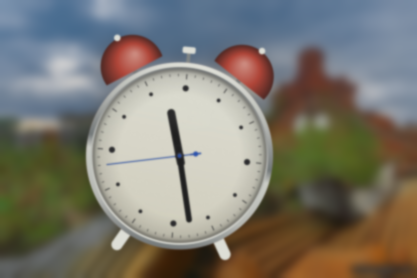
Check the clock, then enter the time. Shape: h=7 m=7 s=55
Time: h=11 m=27 s=43
